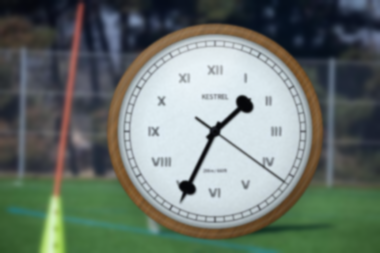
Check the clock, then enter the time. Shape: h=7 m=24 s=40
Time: h=1 m=34 s=21
